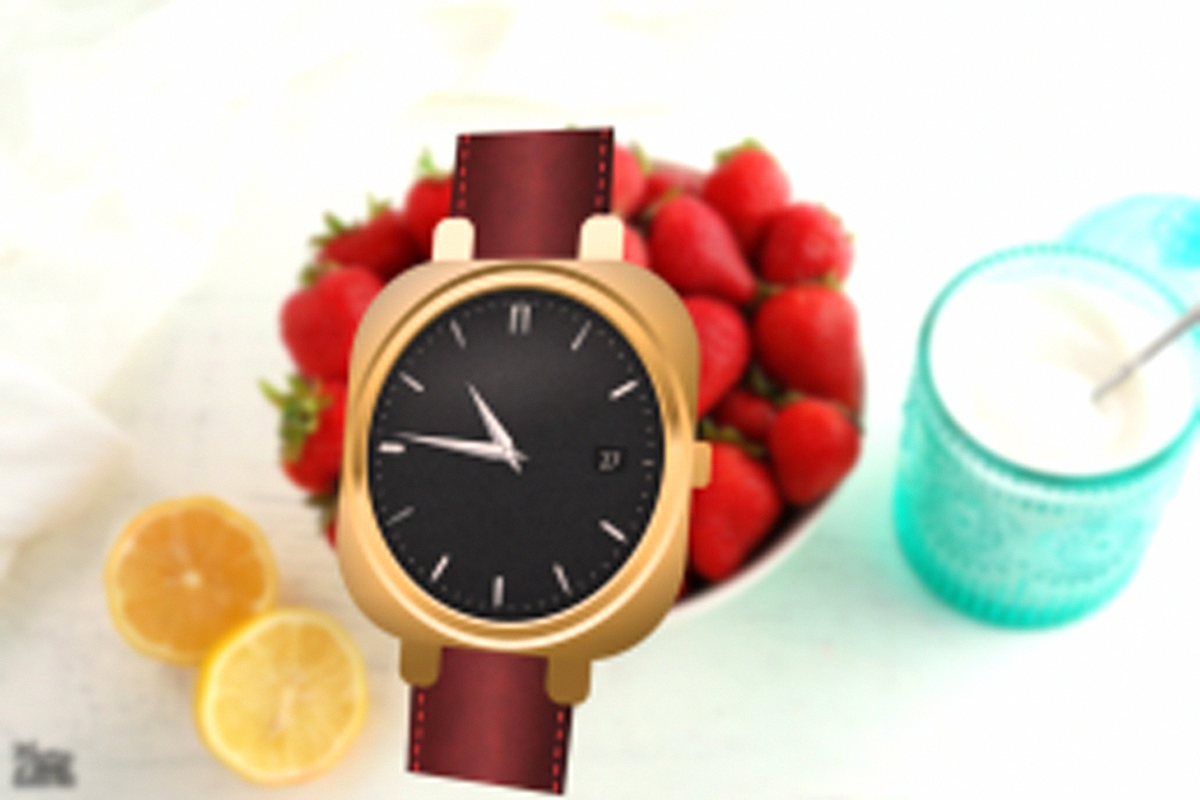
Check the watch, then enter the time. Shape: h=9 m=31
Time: h=10 m=46
